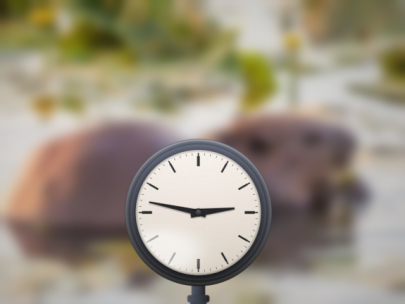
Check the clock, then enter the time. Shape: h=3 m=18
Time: h=2 m=47
